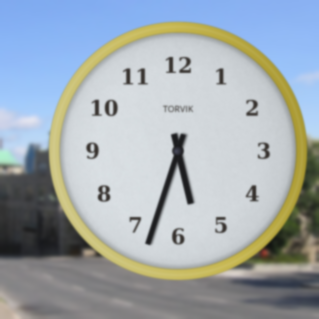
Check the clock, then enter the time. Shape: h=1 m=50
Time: h=5 m=33
